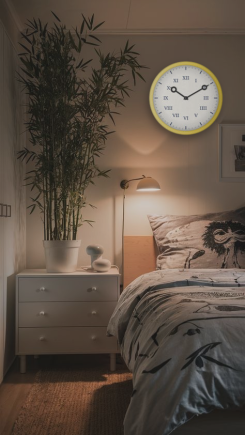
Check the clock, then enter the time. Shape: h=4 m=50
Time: h=10 m=10
